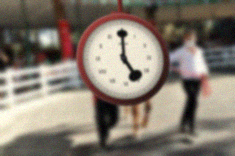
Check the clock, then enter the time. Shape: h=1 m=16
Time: h=5 m=0
